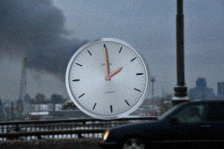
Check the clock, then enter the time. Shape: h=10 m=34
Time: h=2 m=0
